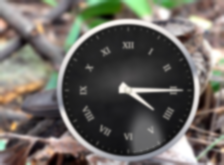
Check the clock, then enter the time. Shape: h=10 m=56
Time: h=4 m=15
